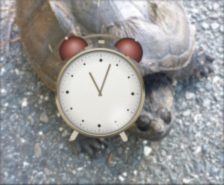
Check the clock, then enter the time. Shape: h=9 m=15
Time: h=11 m=3
